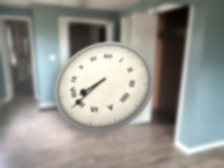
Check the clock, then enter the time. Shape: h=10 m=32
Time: h=7 m=36
